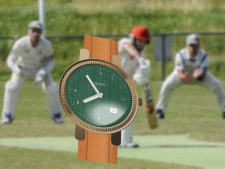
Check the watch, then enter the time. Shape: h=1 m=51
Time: h=7 m=54
